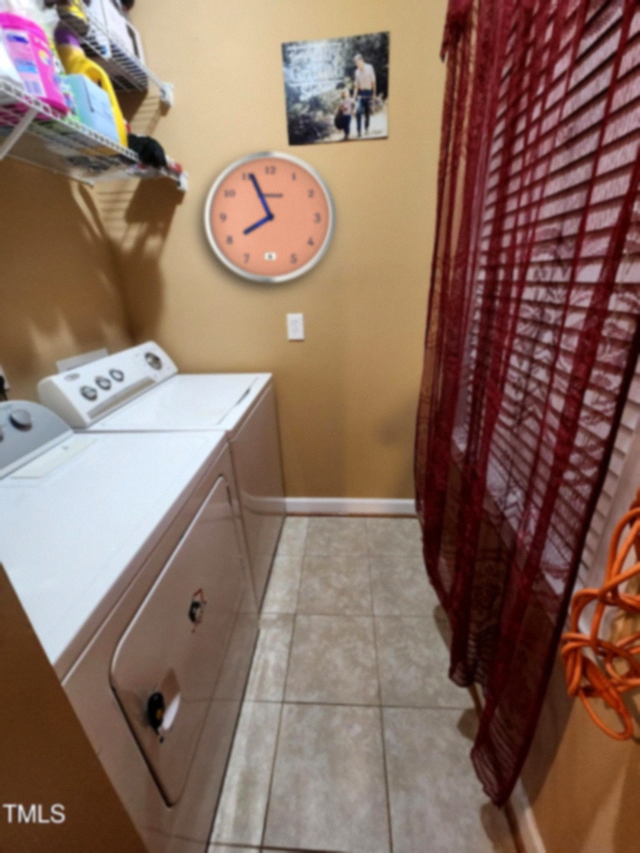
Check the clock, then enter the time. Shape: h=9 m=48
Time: h=7 m=56
